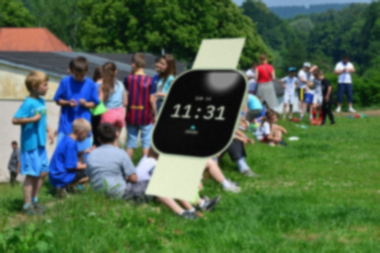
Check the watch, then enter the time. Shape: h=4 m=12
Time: h=11 m=31
